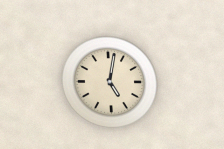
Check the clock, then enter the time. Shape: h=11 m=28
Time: h=5 m=2
